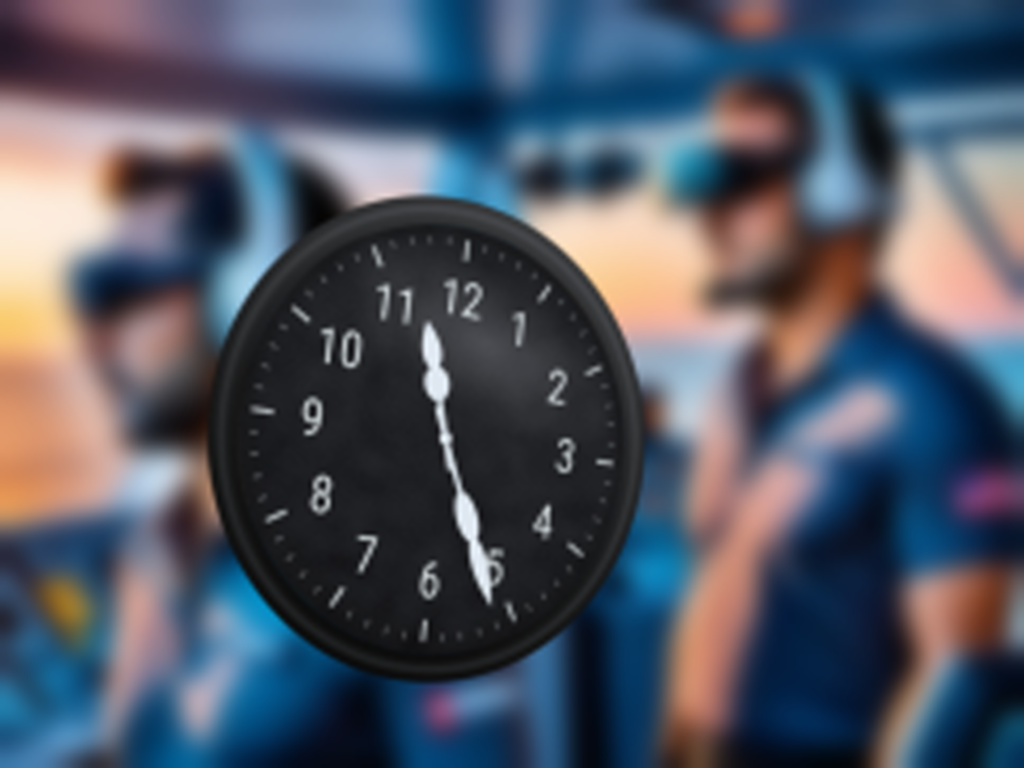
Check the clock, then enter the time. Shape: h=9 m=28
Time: h=11 m=26
